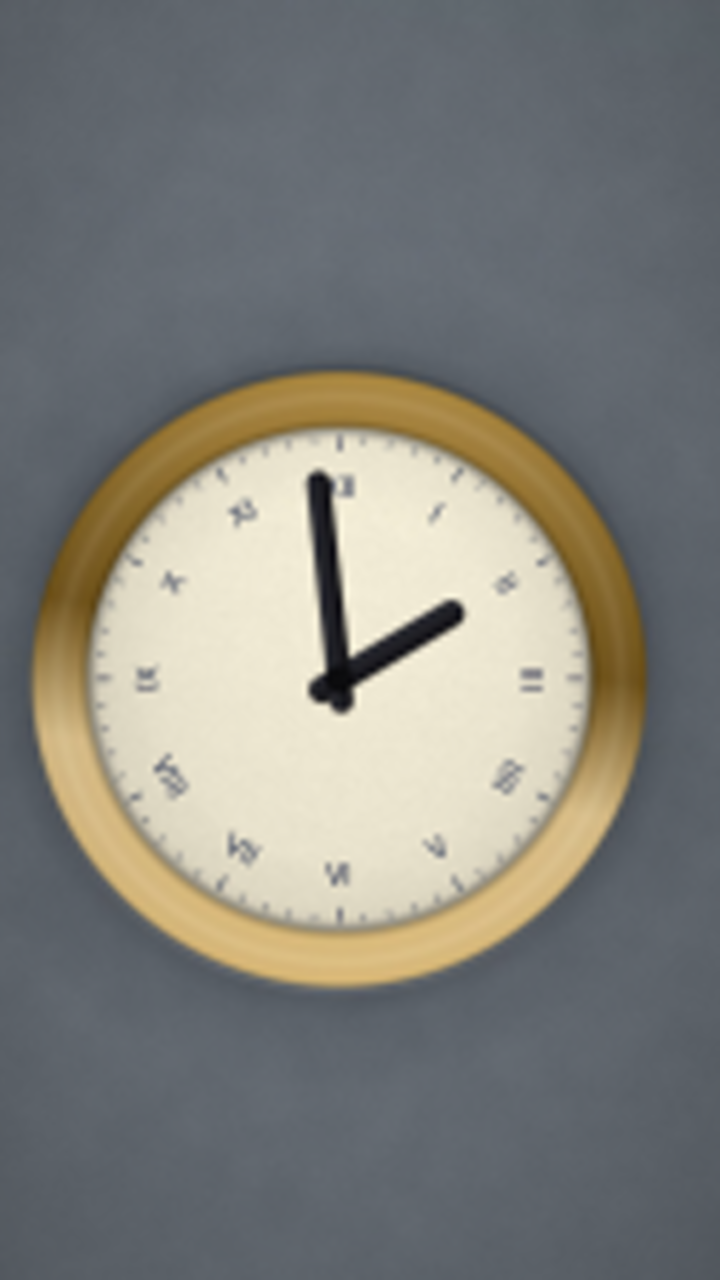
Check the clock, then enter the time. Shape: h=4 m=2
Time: h=1 m=59
